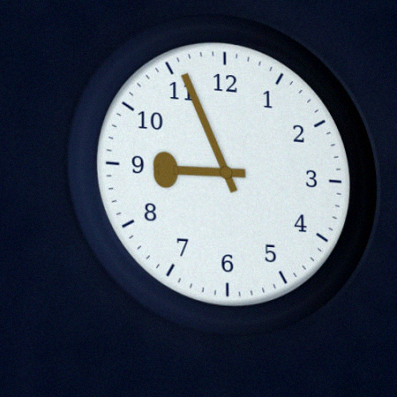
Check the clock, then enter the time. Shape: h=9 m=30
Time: h=8 m=56
